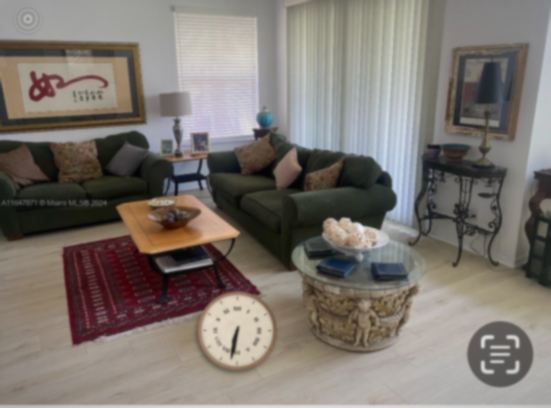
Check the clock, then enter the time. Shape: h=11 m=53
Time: h=6 m=32
